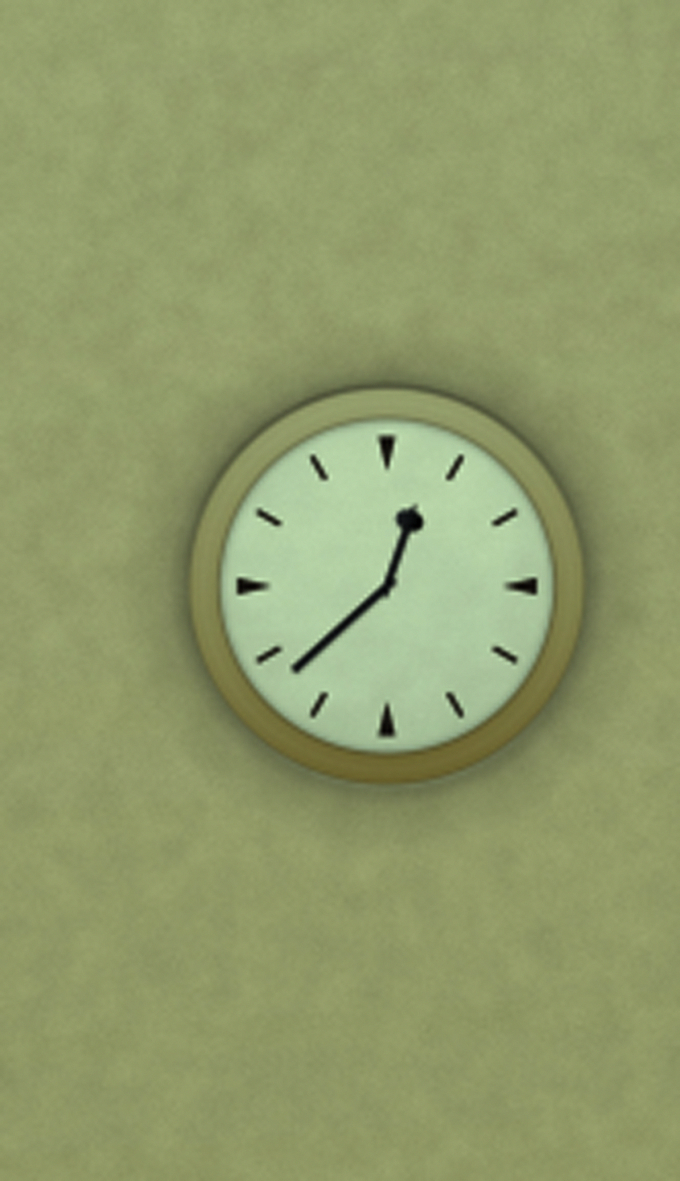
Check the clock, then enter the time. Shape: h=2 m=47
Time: h=12 m=38
